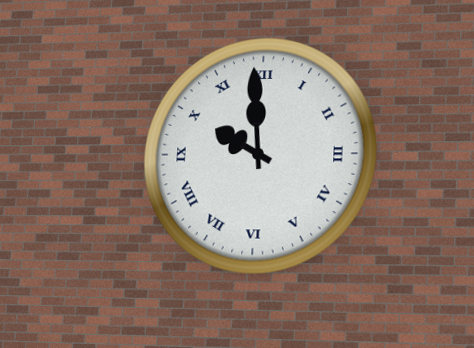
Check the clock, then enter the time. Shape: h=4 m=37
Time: h=9 m=59
